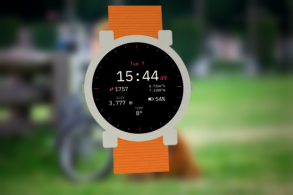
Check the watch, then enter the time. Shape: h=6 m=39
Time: h=15 m=44
